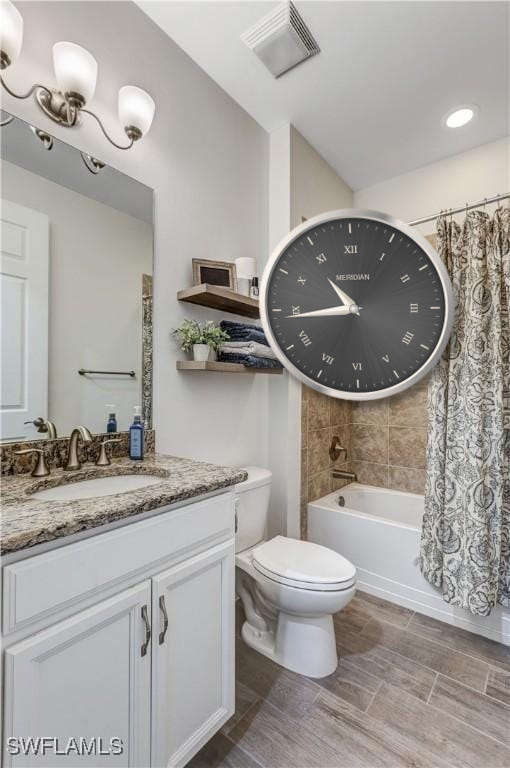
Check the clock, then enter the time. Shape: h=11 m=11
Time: h=10 m=44
